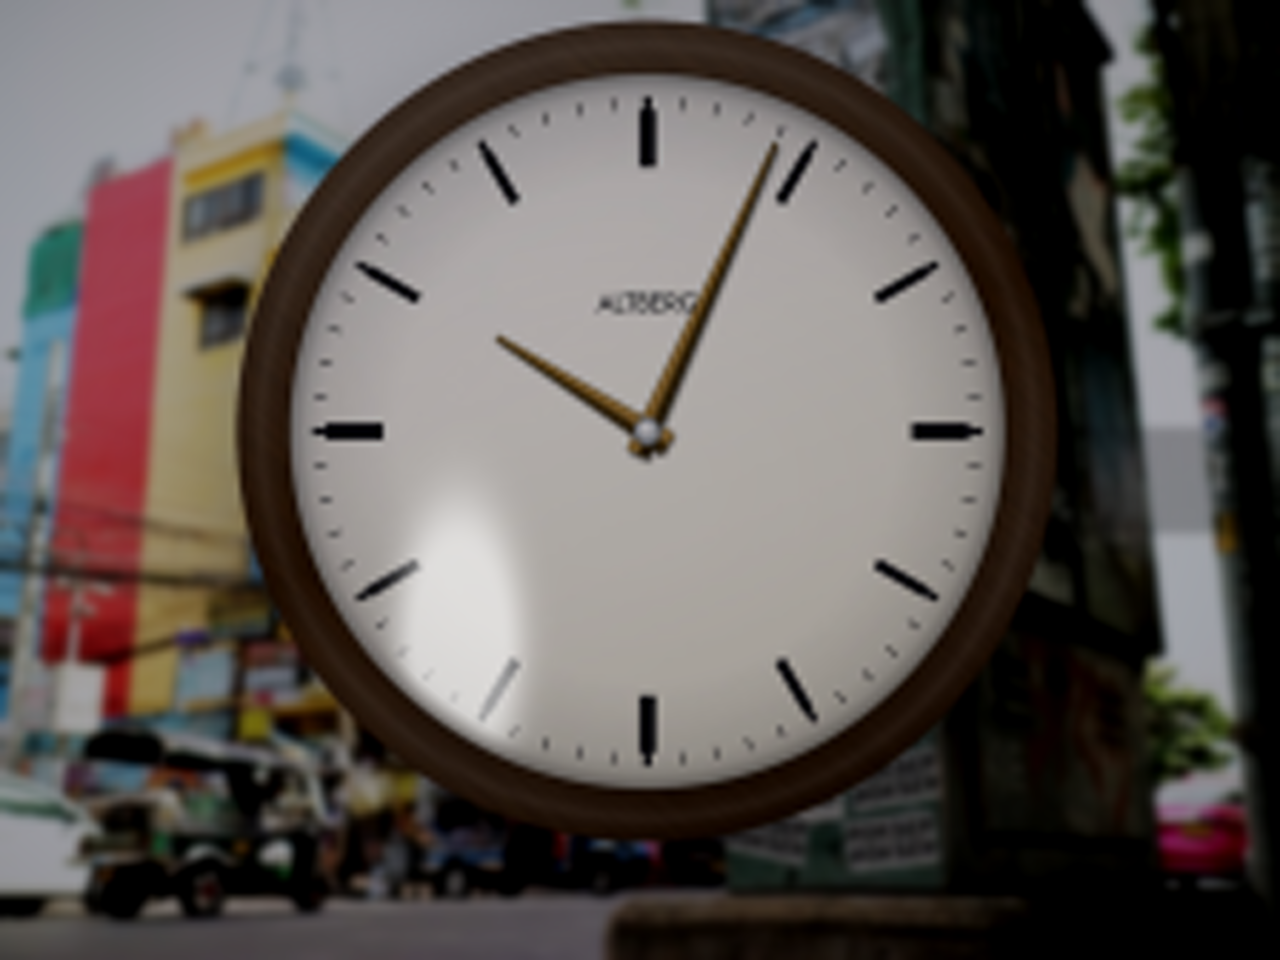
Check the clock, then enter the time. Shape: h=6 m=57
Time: h=10 m=4
